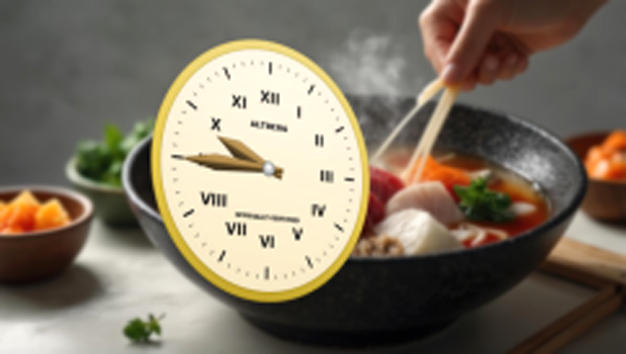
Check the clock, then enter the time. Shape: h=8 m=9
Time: h=9 m=45
